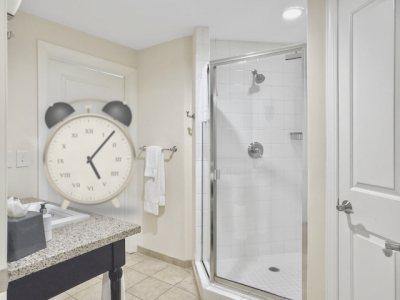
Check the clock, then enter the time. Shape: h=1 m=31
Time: h=5 m=7
